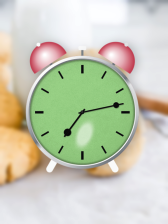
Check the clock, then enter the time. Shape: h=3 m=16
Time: h=7 m=13
